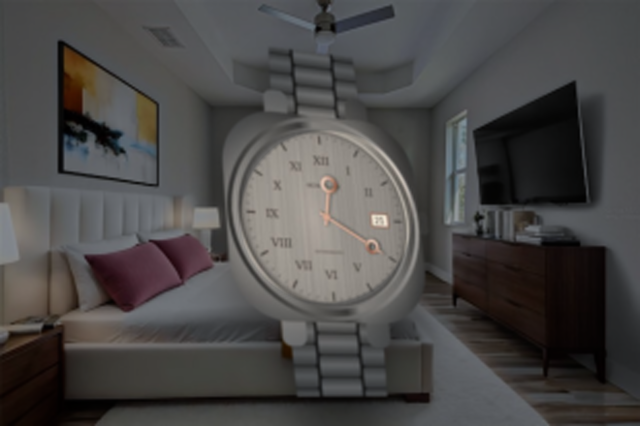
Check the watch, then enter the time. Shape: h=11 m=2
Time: h=12 m=20
